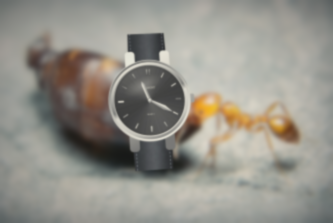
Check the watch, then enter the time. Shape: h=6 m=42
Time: h=11 m=20
